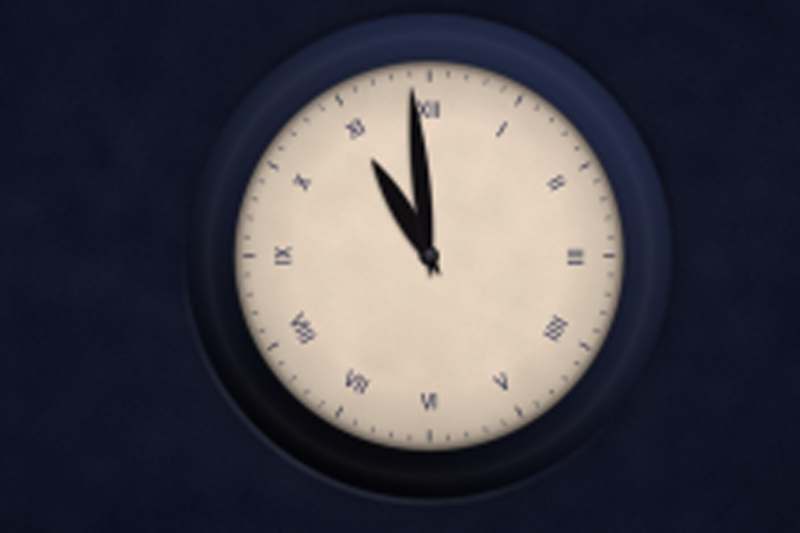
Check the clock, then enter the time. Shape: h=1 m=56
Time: h=10 m=59
